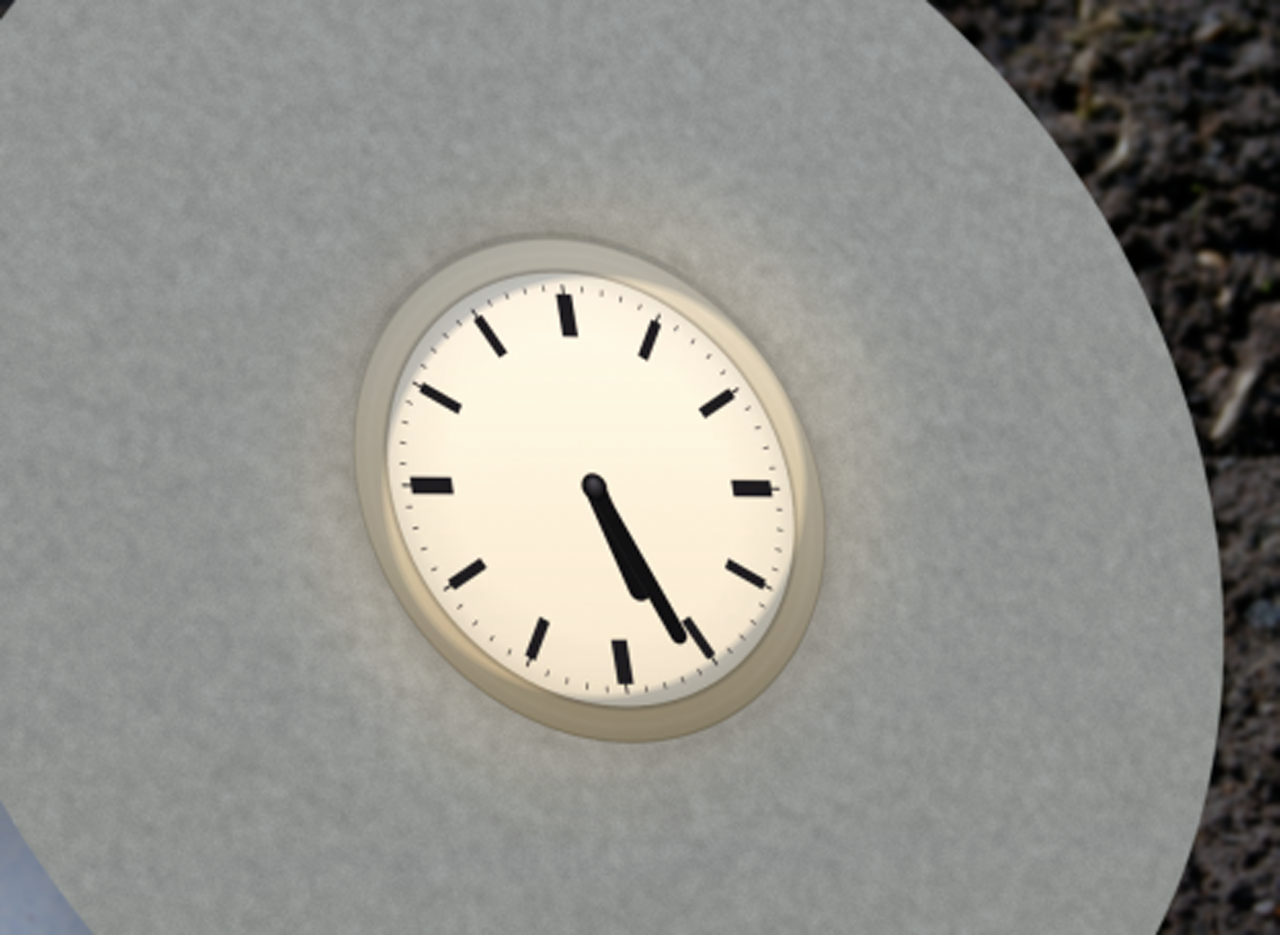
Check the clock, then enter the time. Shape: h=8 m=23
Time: h=5 m=26
